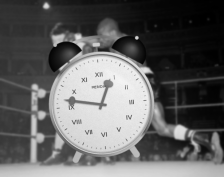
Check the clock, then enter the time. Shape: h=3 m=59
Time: h=12 m=47
